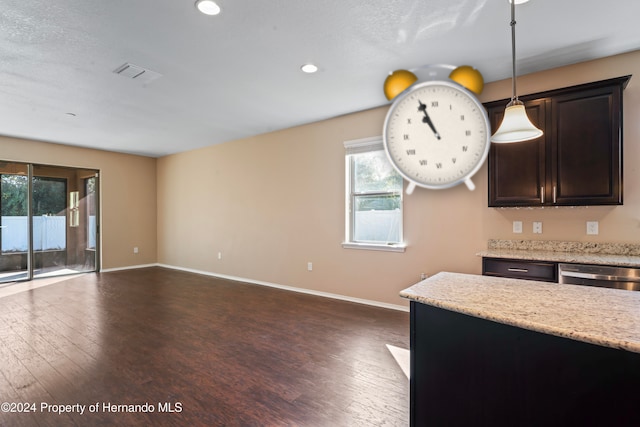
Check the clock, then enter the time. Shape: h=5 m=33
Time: h=10 m=56
